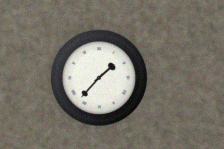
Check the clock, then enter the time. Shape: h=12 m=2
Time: h=1 m=37
